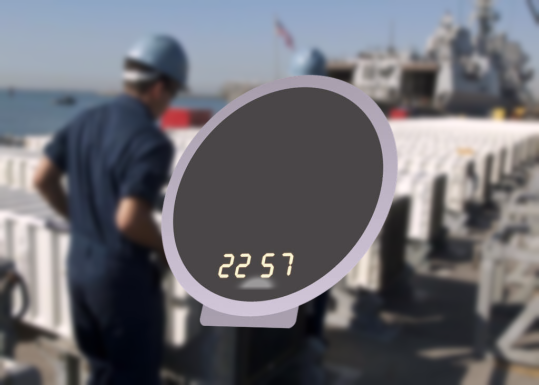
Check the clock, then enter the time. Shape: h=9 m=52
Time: h=22 m=57
